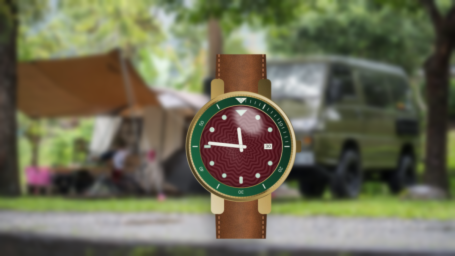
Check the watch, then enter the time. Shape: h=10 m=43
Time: h=11 m=46
